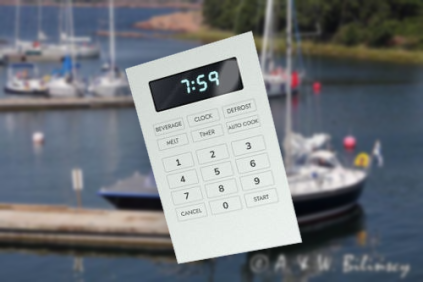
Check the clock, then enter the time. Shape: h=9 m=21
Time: h=7 m=59
